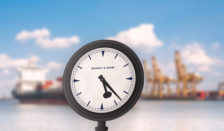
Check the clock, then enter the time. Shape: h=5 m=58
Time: h=5 m=23
